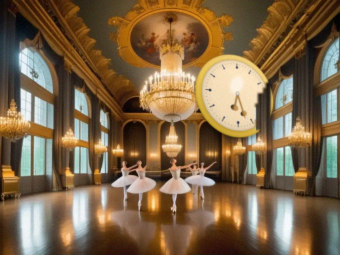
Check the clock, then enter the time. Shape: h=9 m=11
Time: h=6 m=27
